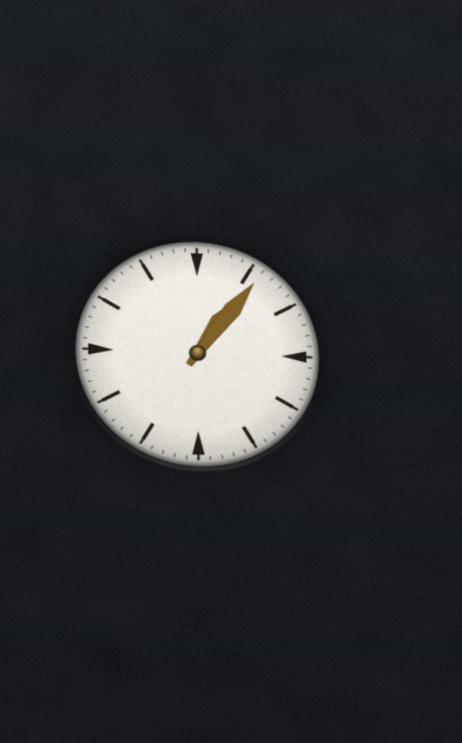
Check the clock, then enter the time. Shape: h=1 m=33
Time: h=1 m=6
